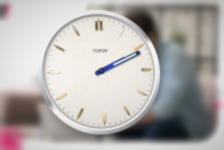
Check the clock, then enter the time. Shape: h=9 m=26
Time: h=2 m=11
